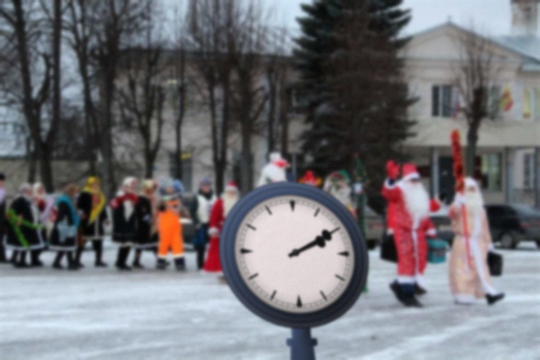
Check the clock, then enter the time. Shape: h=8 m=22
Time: h=2 m=10
